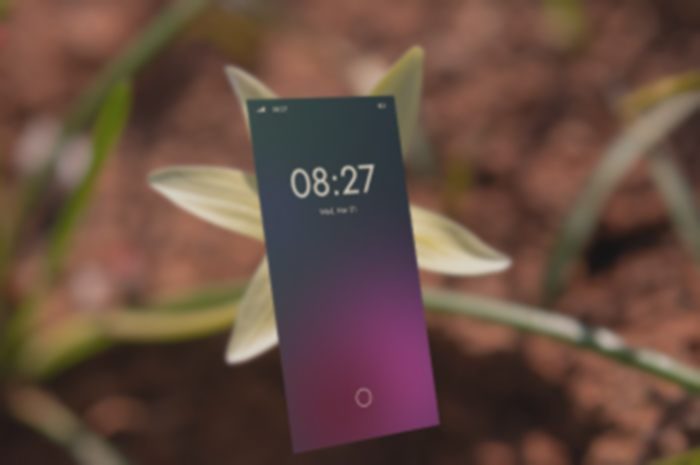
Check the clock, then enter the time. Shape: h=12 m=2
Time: h=8 m=27
